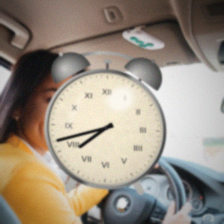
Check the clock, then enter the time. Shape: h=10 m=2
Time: h=7 m=42
